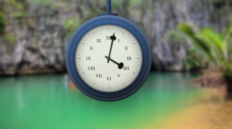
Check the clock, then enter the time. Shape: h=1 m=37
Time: h=4 m=2
